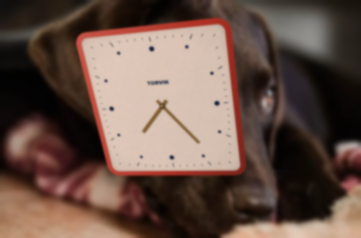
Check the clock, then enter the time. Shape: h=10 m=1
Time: h=7 m=24
